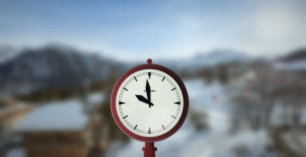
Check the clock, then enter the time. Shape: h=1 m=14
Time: h=9 m=59
